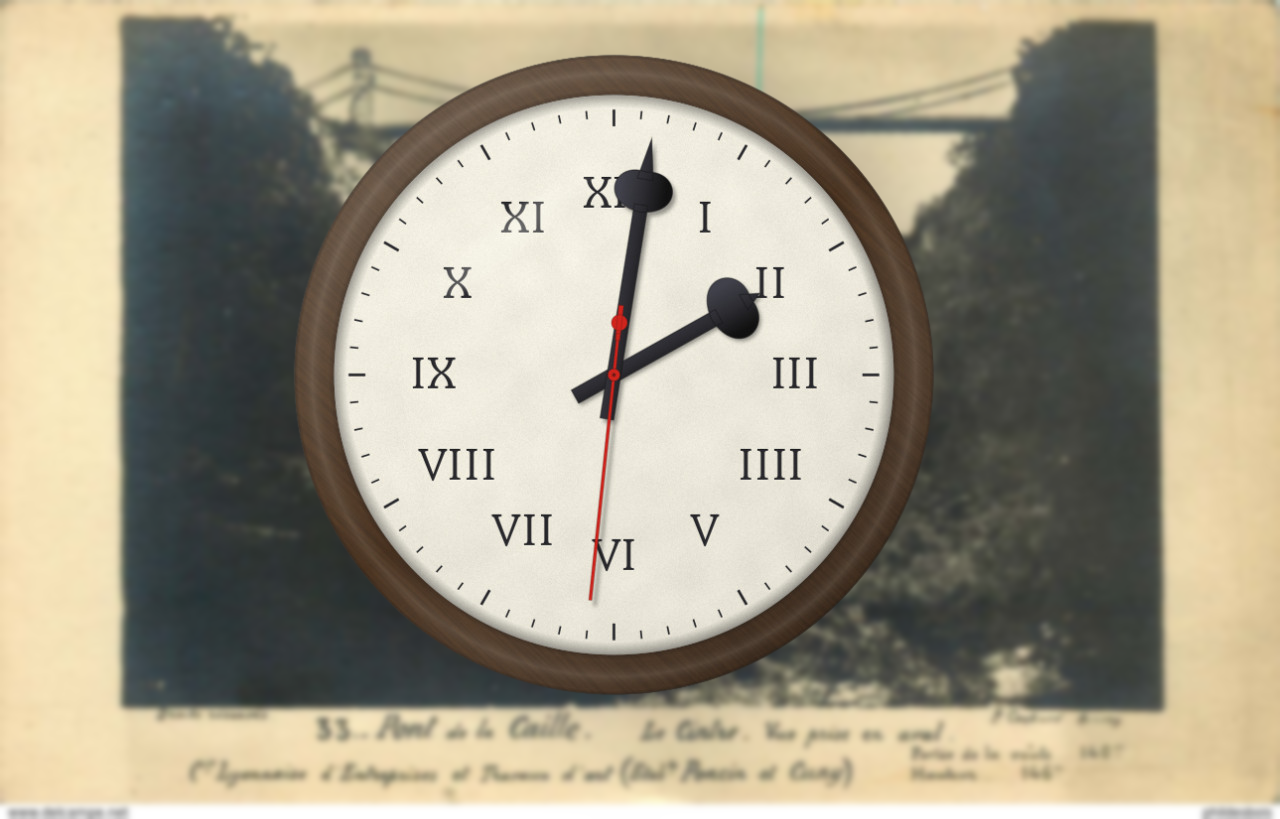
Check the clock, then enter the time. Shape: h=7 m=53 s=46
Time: h=2 m=1 s=31
